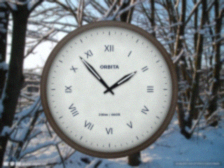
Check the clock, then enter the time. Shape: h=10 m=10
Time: h=1 m=53
